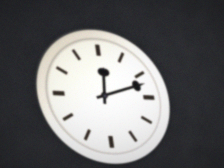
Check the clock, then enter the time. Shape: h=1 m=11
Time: h=12 m=12
